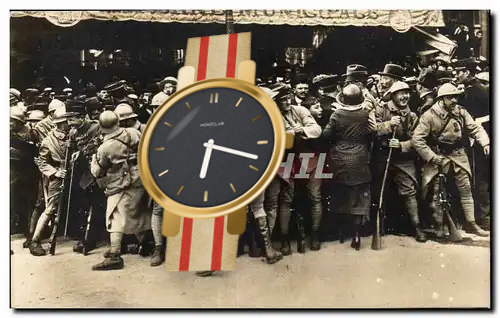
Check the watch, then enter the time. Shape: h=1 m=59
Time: h=6 m=18
